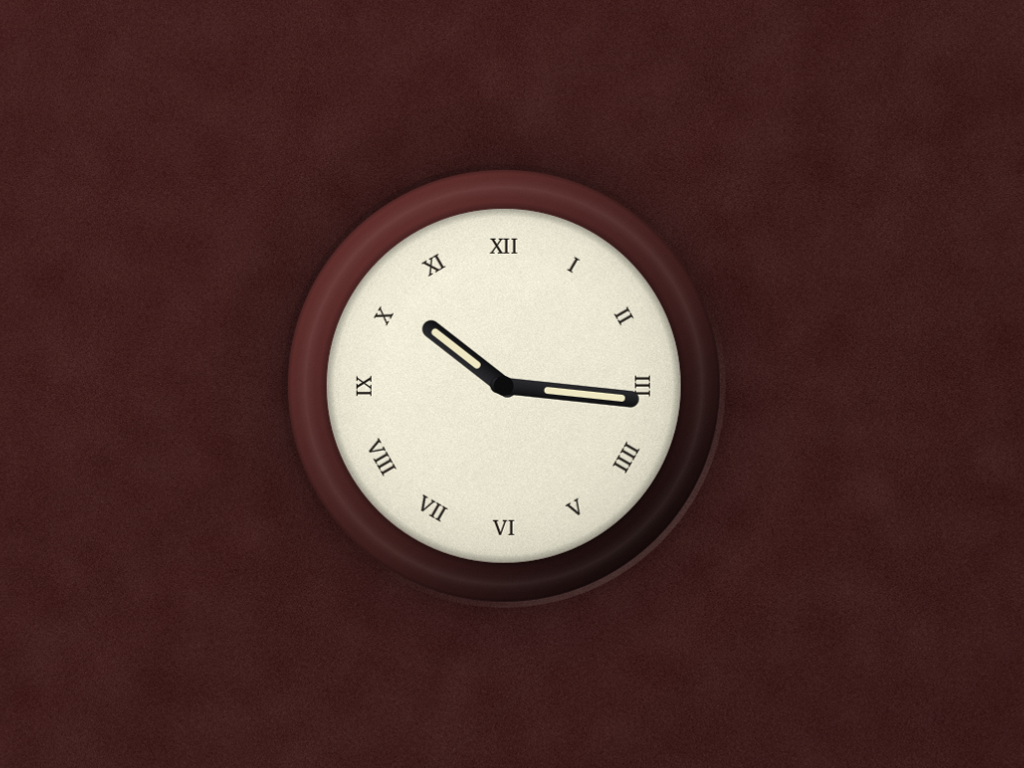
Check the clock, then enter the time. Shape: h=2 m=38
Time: h=10 m=16
